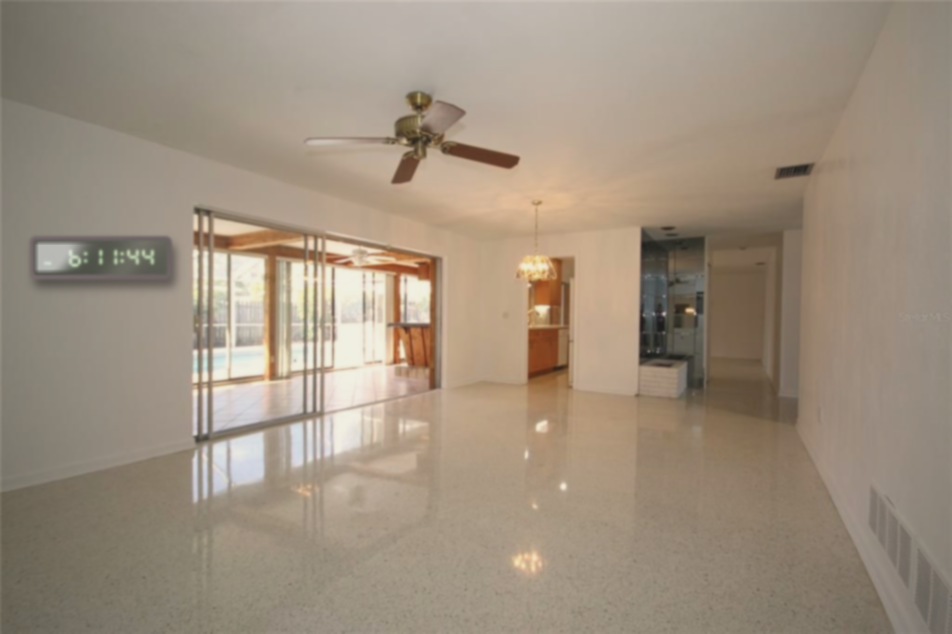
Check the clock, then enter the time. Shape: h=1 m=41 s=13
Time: h=6 m=11 s=44
